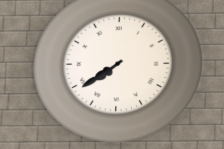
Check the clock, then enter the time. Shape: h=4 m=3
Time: h=7 m=39
